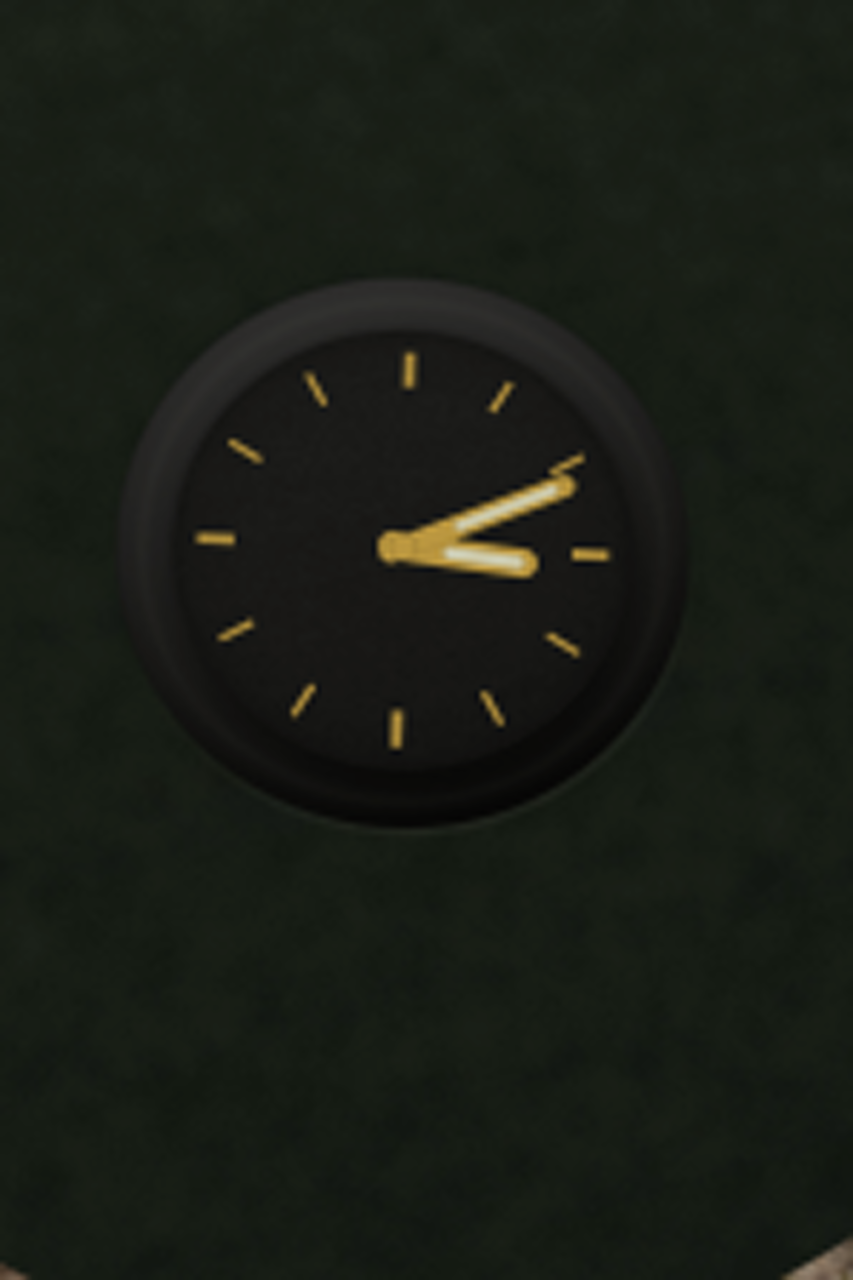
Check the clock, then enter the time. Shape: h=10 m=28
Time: h=3 m=11
